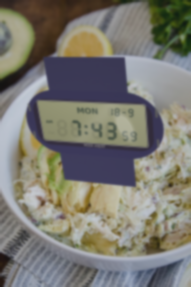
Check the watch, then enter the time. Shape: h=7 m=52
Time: h=7 m=43
